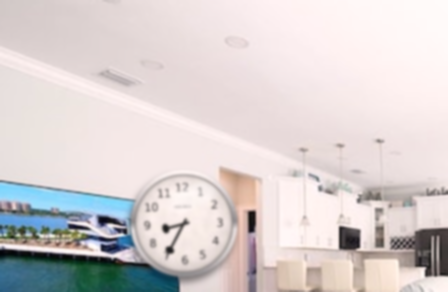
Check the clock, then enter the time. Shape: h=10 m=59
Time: h=8 m=35
